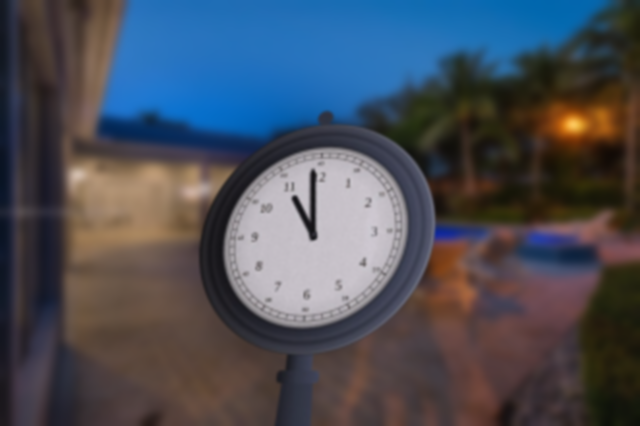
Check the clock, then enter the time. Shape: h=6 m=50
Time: h=10 m=59
